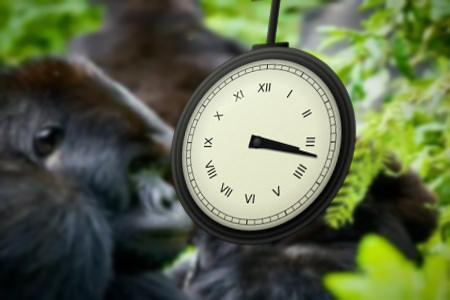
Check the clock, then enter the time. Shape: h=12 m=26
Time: h=3 m=17
